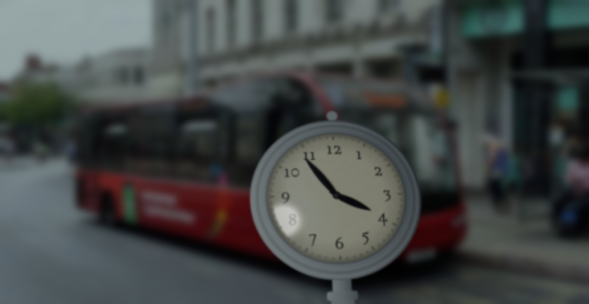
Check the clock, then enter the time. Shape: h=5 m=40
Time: h=3 m=54
